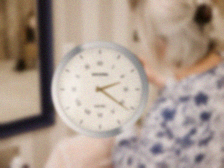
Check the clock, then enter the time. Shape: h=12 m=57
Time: h=2 m=21
